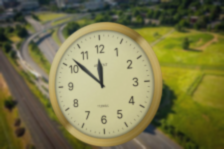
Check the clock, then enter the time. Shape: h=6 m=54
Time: h=11 m=52
